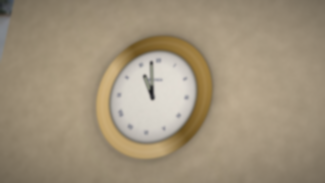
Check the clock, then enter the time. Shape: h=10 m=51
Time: h=10 m=58
